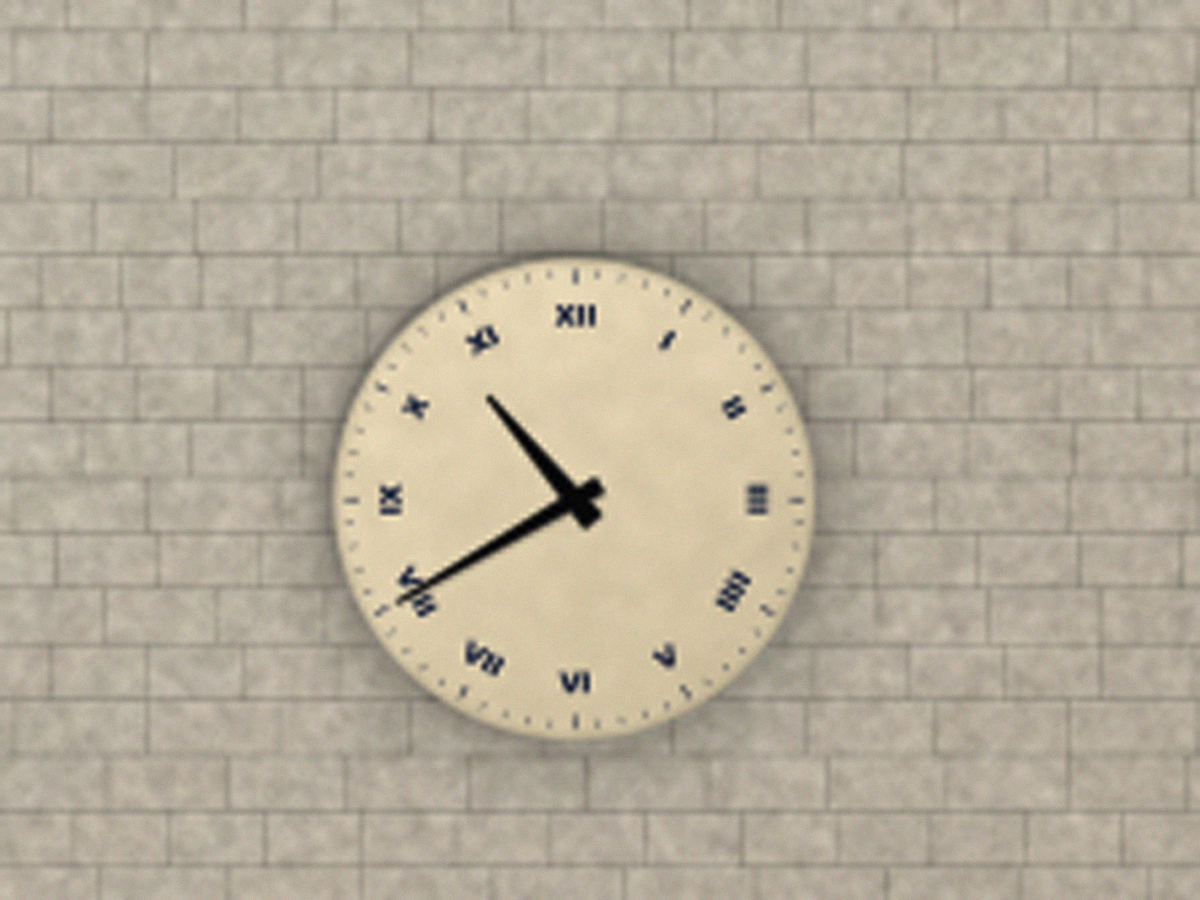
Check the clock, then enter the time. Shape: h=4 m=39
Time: h=10 m=40
